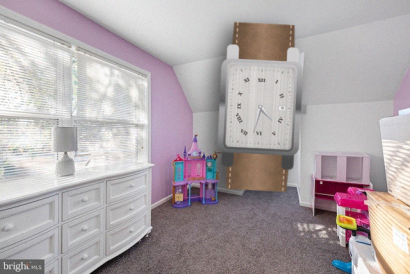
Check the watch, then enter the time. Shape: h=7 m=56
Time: h=4 m=32
